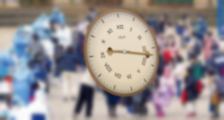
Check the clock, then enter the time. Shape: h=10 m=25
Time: h=9 m=17
